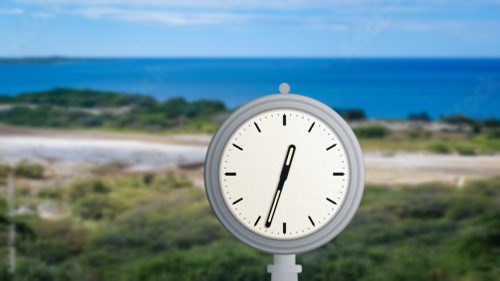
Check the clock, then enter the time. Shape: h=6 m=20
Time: h=12 m=33
